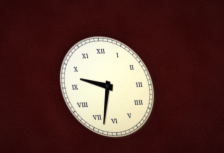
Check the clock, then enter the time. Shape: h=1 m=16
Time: h=9 m=33
